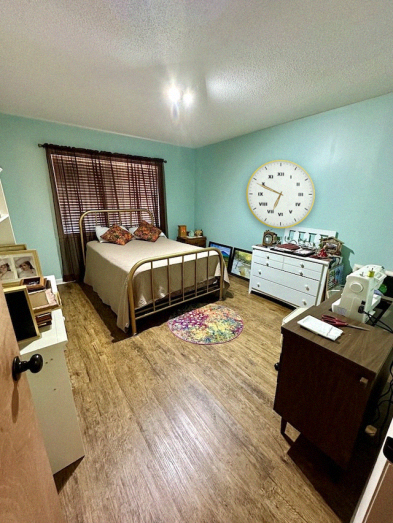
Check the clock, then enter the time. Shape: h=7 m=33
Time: h=6 m=49
